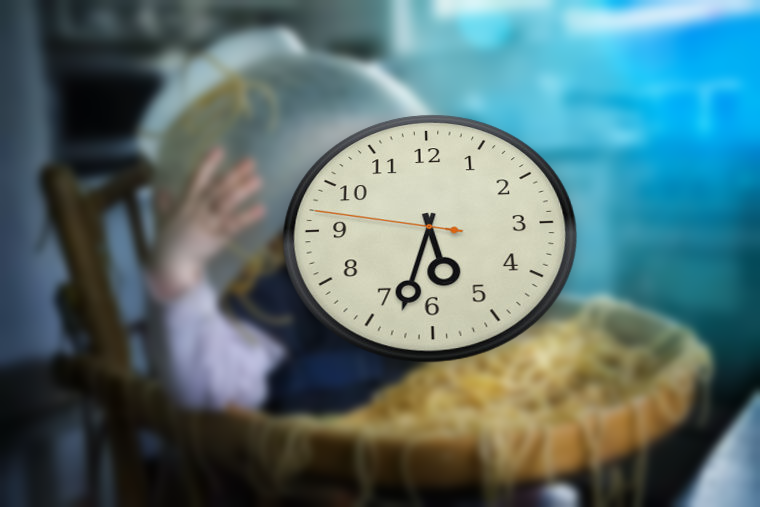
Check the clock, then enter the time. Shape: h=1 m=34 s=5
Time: h=5 m=32 s=47
